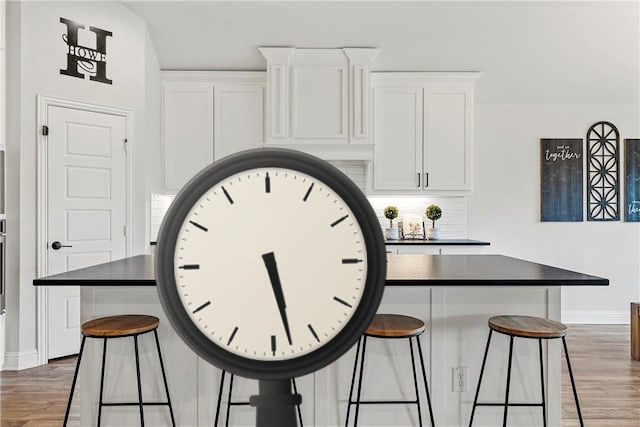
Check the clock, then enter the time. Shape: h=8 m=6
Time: h=5 m=28
